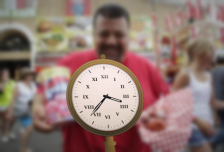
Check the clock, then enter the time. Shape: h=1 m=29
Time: h=3 m=37
